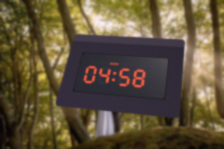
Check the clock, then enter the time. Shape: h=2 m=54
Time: h=4 m=58
